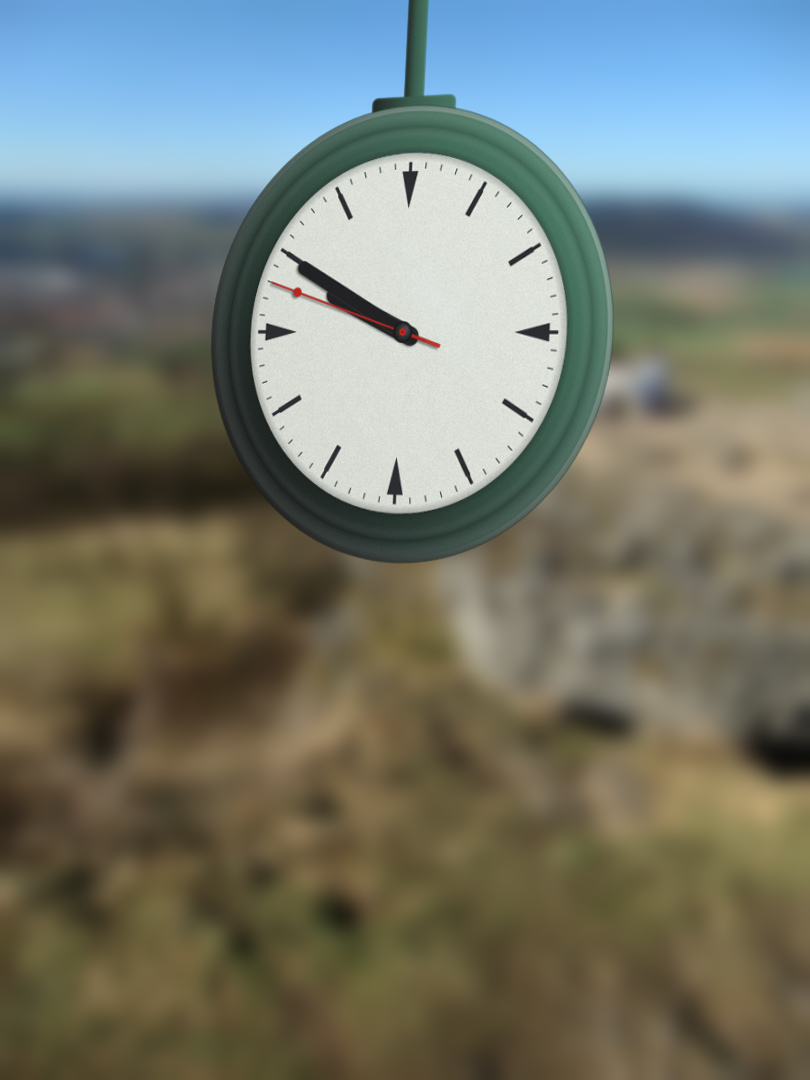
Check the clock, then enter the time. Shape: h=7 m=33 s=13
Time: h=9 m=49 s=48
